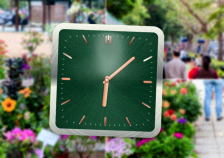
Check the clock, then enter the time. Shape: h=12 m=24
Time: h=6 m=8
